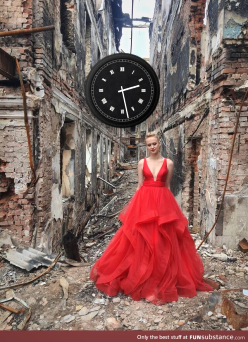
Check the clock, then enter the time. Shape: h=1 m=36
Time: h=2 m=28
